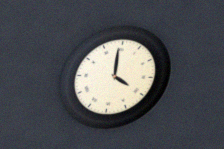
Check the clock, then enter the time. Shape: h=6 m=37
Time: h=3 m=59
